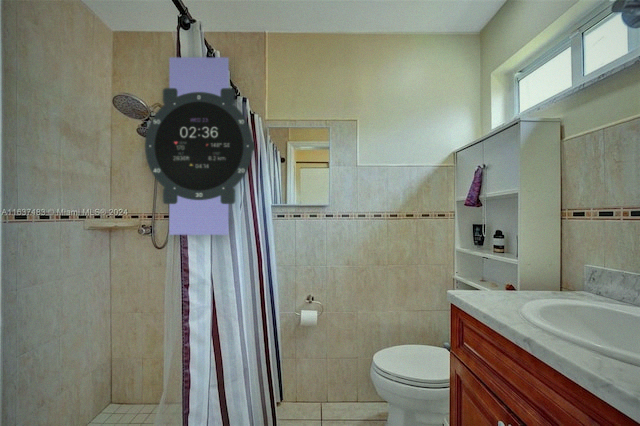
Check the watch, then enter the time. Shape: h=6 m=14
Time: h=2 m=36
